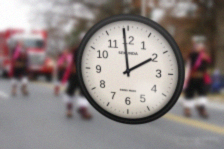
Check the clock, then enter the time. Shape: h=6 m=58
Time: h=1 m=59
